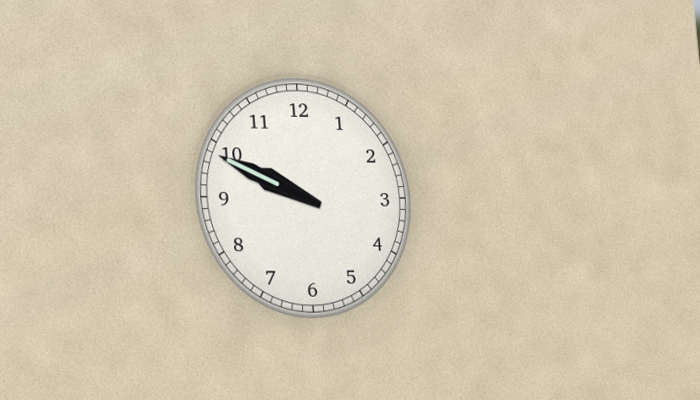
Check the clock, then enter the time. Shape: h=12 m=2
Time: h=9 m=49
